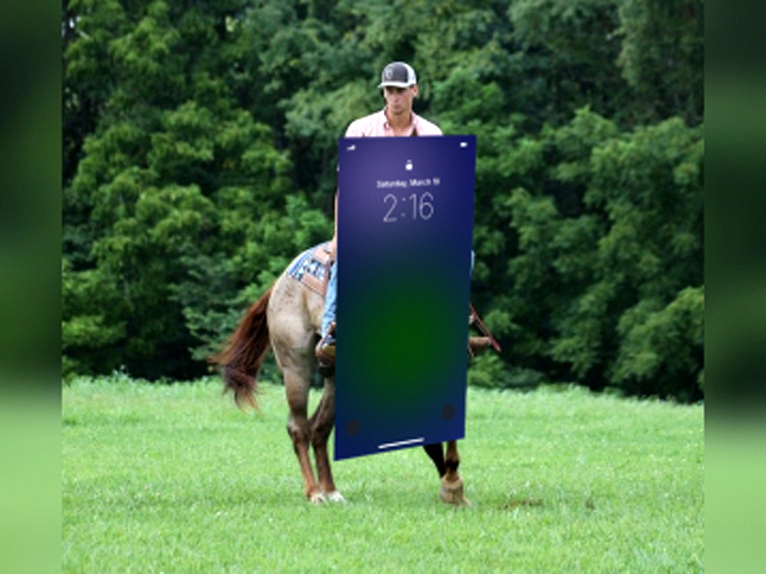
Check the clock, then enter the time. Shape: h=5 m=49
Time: h=2 m=16
